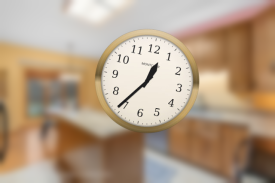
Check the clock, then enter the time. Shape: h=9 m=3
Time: h=12 m=36
